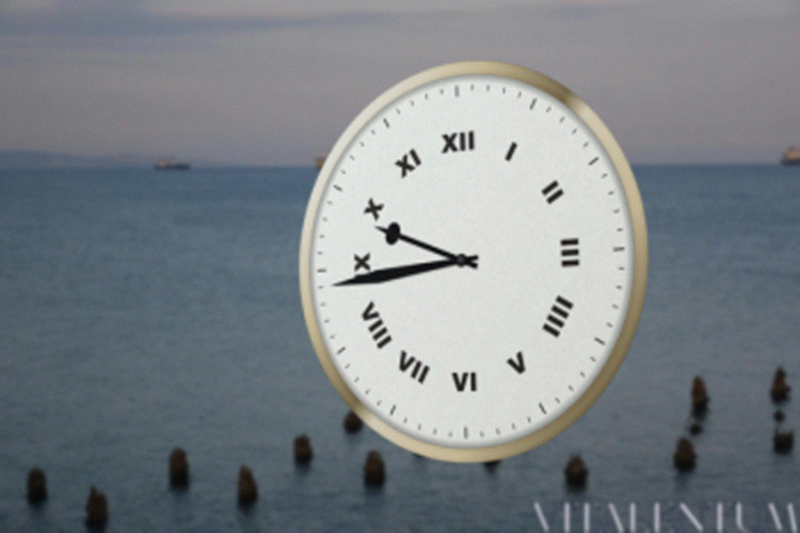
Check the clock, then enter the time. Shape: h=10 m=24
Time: h=9 m=44
